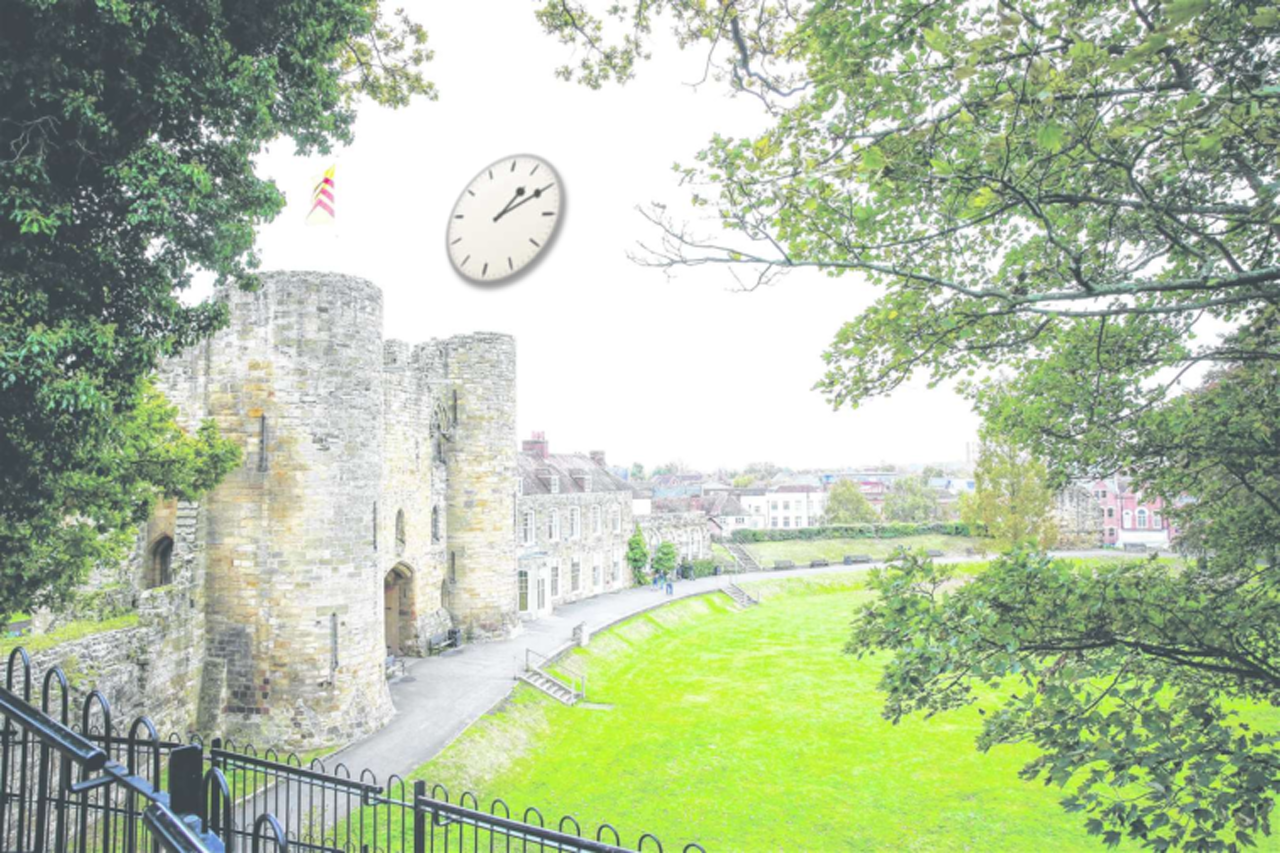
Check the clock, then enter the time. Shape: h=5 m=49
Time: h=1 m=10
